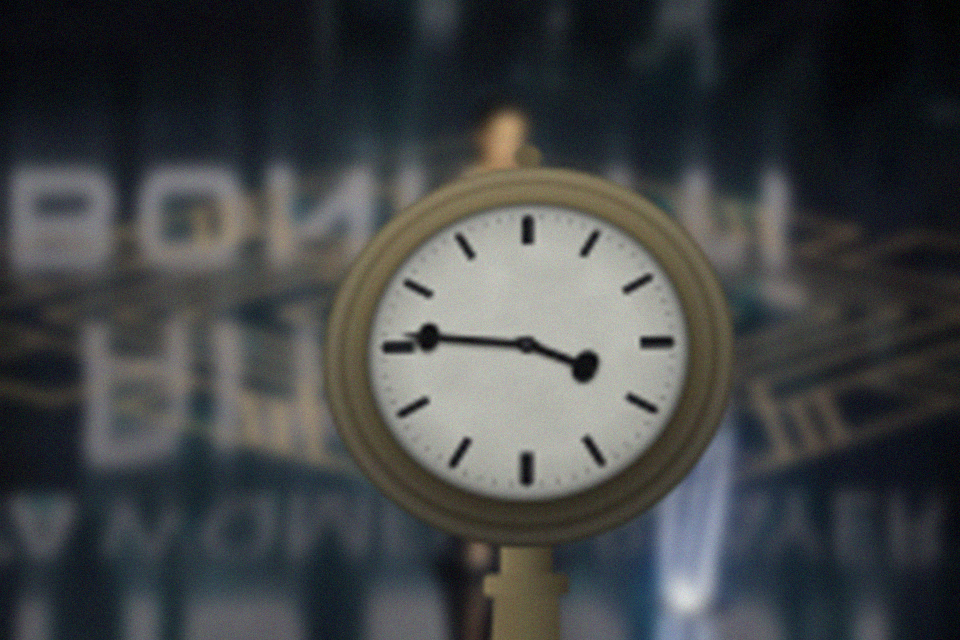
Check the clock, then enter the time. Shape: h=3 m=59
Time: h=3 m=46
